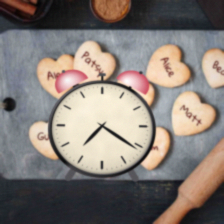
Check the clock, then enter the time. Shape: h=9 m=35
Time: h=7 m=21
